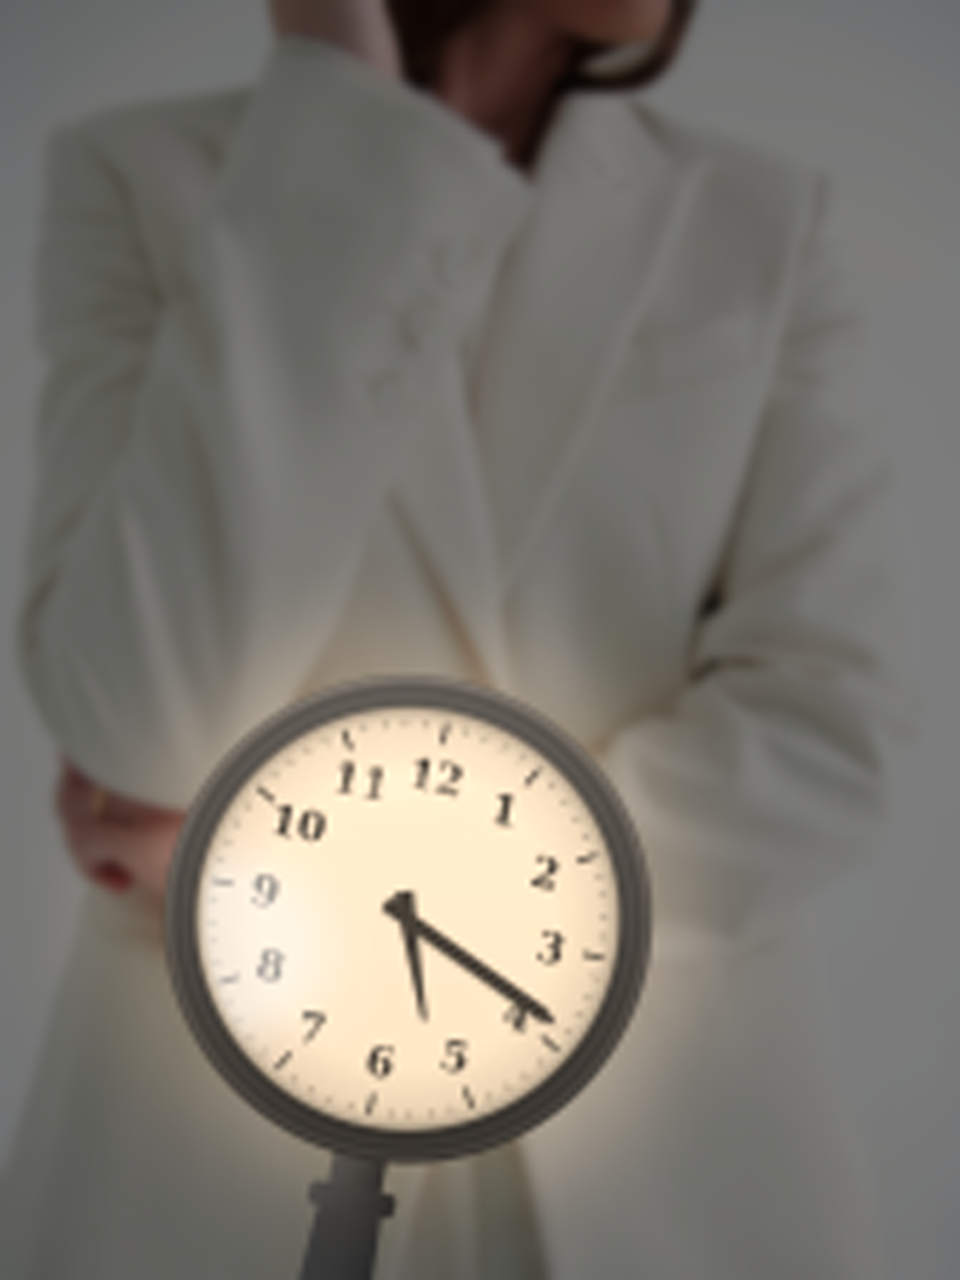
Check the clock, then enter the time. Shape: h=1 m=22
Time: h=5 m=19
